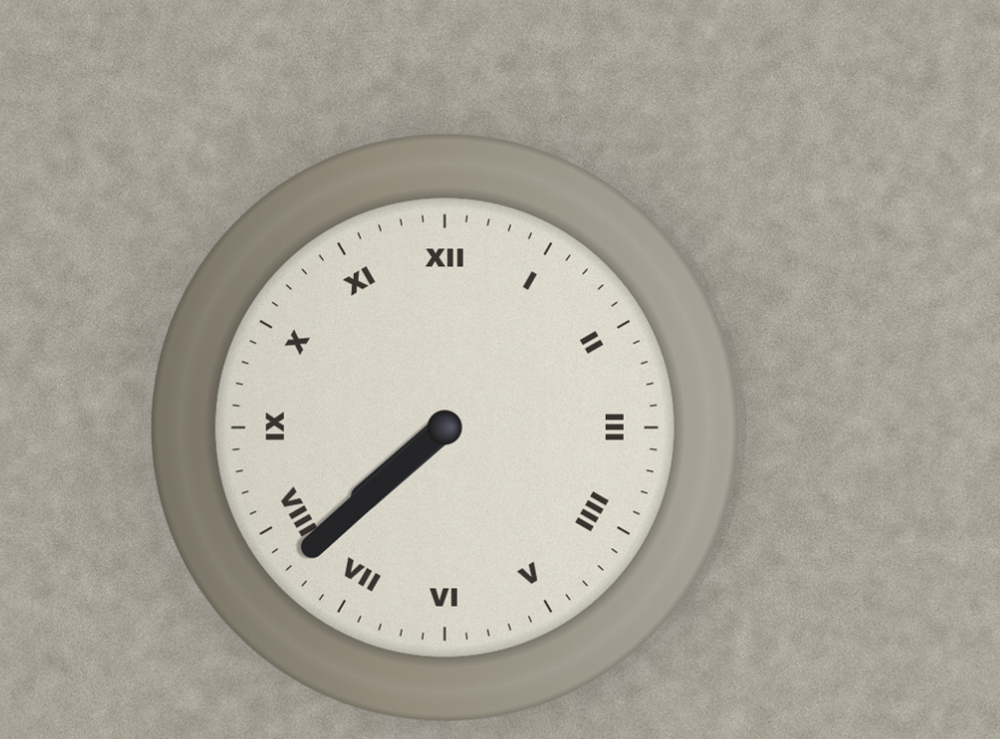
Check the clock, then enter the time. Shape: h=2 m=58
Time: h=7 m=38
